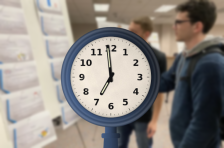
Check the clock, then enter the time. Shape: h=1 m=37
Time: h=6 m=59
